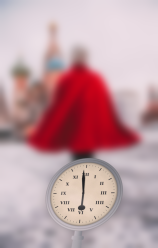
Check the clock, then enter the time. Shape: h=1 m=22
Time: h=5 m=59
